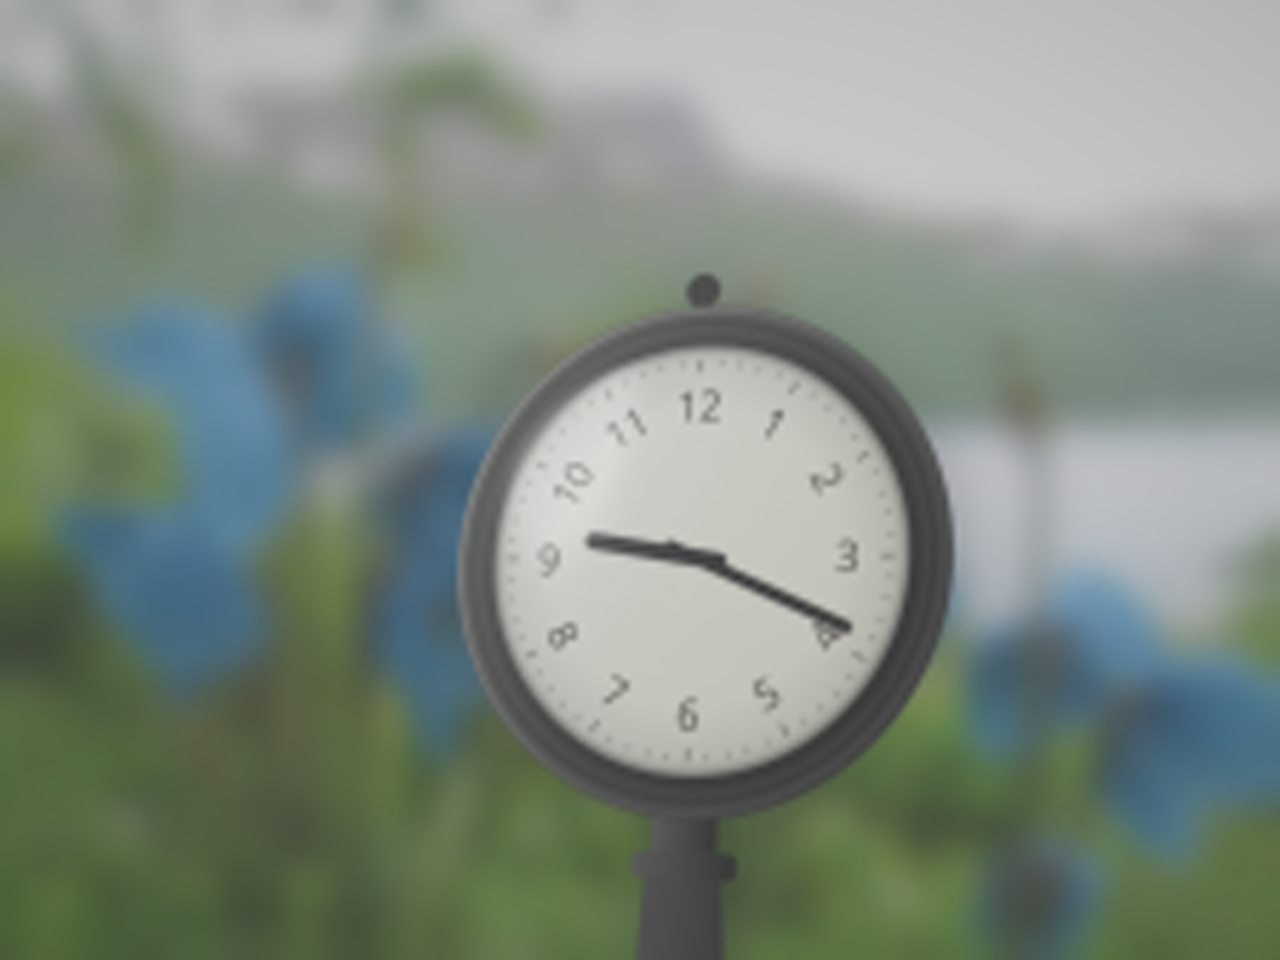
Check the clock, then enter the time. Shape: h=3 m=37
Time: h=9 m=19
